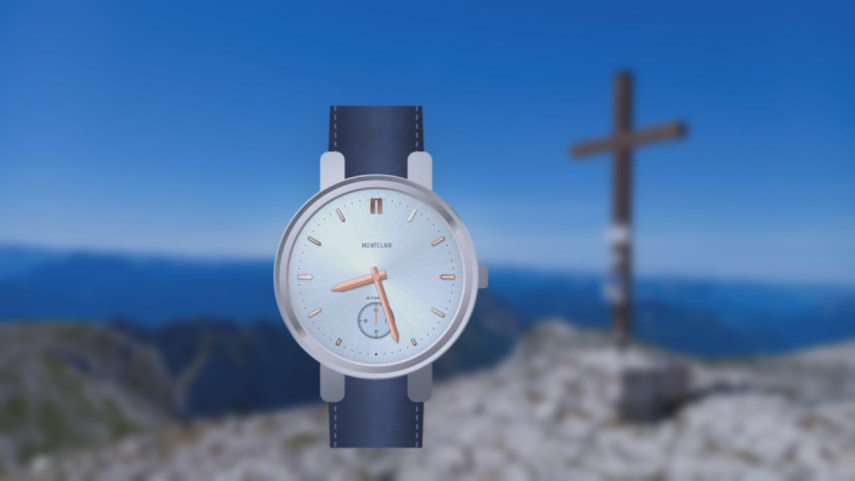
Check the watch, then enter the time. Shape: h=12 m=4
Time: h=8 m=27
